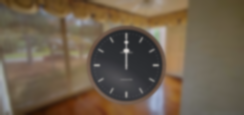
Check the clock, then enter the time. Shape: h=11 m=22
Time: h=12 m=0
